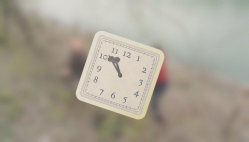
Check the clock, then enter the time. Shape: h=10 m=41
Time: h=10 m=52
